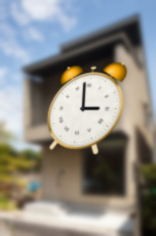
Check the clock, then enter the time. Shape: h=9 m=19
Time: h=2 m=58
